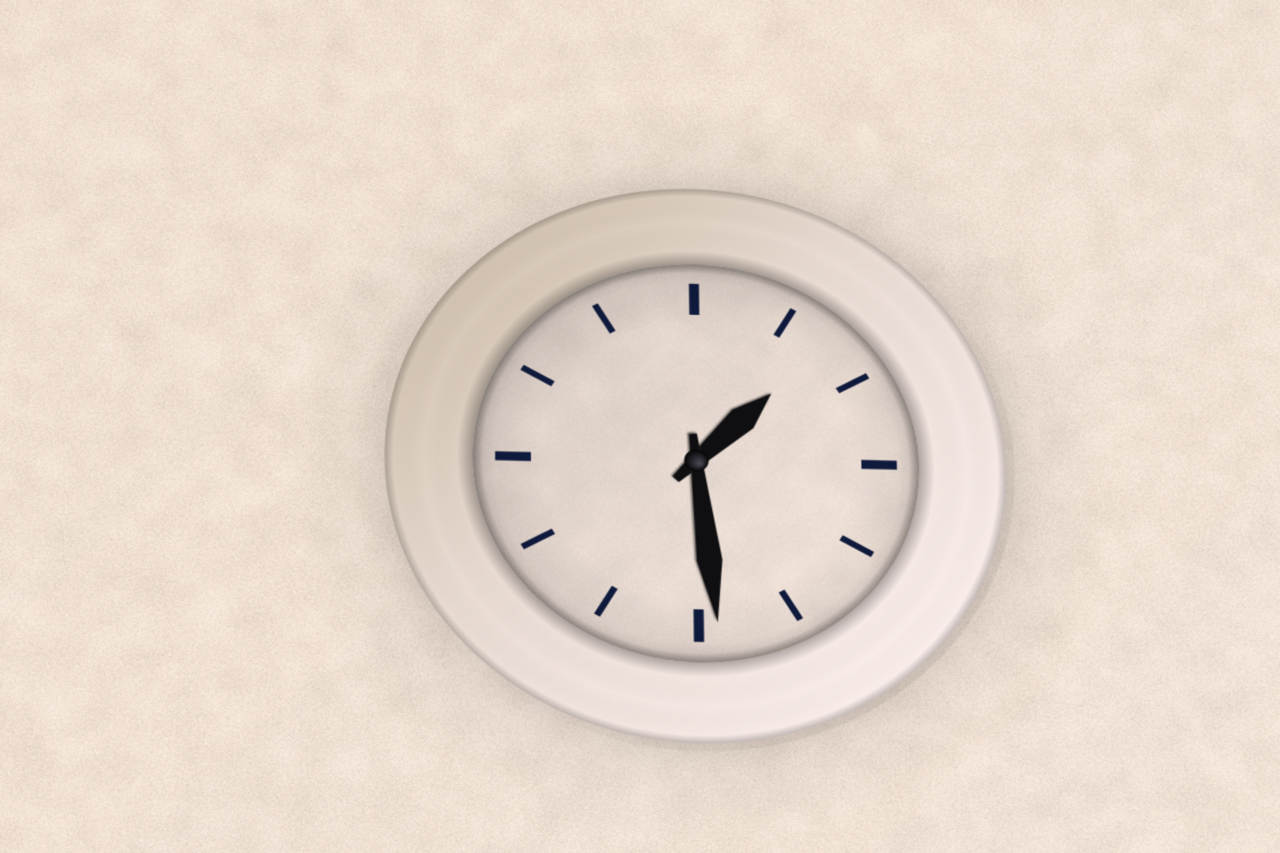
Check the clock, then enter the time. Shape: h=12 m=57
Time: h=1 m=29
